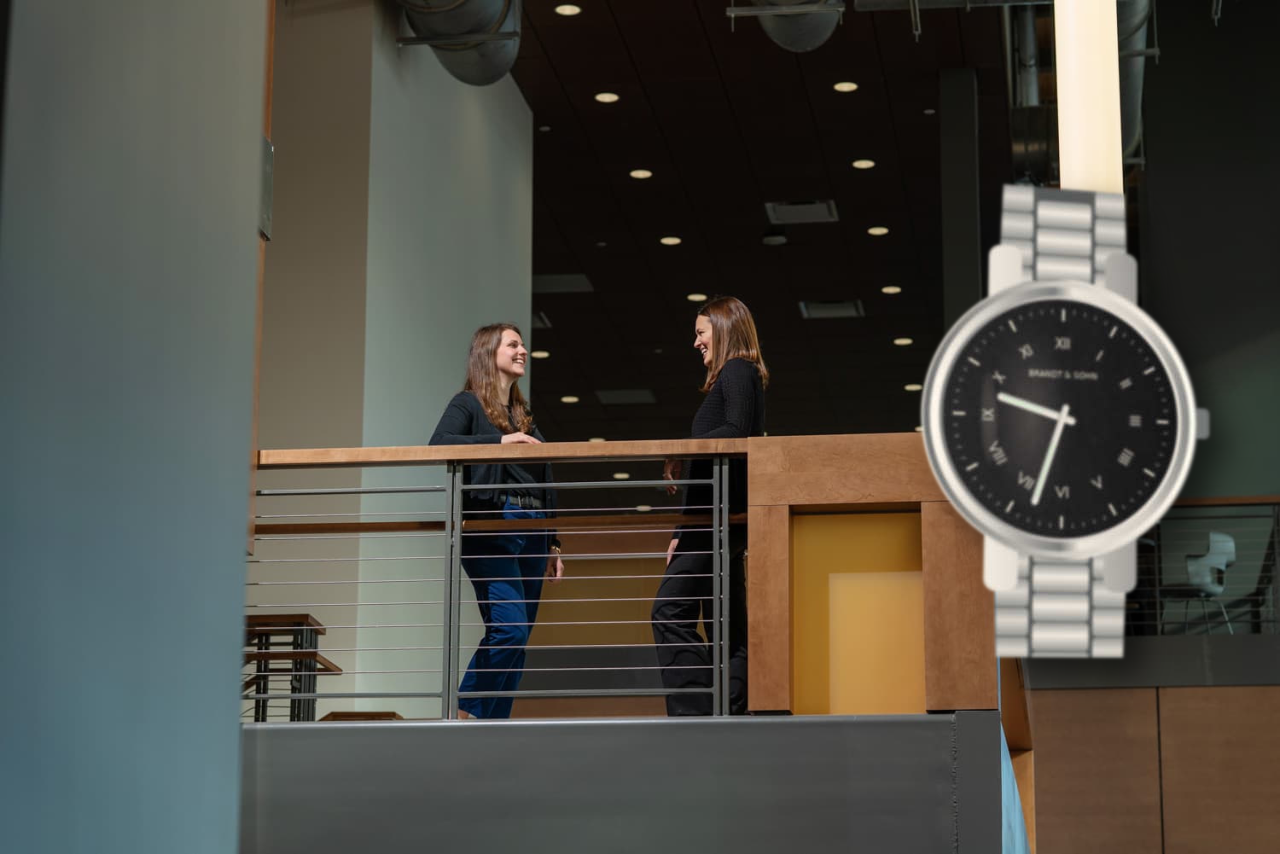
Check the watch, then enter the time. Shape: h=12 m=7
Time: h=9 m=33
